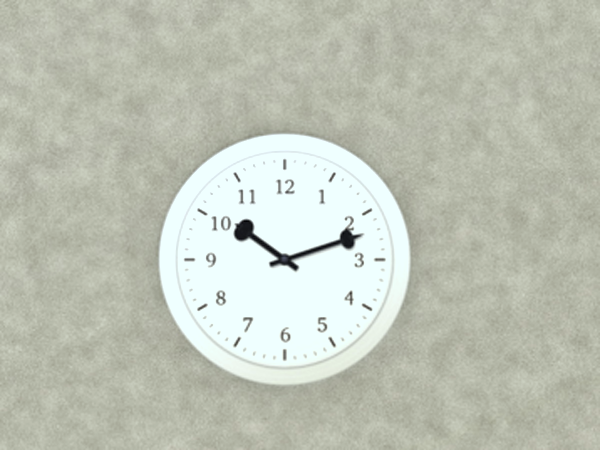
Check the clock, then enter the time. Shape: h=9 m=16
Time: h=10 m=12
